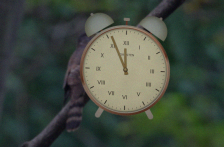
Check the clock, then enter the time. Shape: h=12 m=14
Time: h=11 m=56
